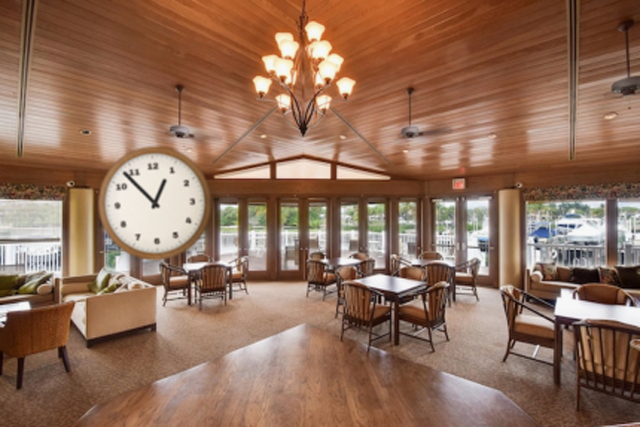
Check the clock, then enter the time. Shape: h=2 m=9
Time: h=12 m=53
